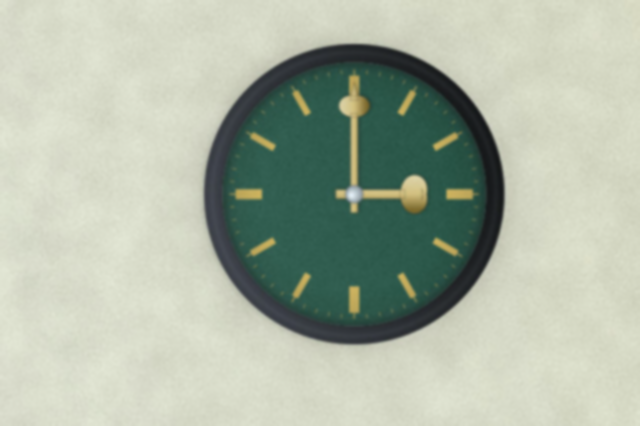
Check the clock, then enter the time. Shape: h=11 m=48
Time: h=3 m=0
